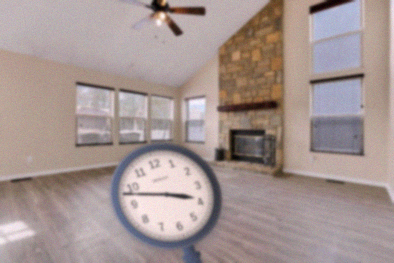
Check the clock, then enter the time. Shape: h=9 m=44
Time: h=3 m=48
